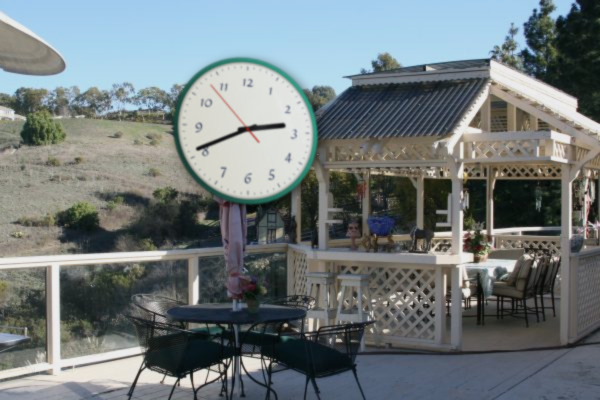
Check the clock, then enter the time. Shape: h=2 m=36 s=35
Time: h=2 m=40 s=53
